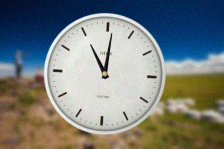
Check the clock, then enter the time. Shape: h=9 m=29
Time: h=11 m=1
